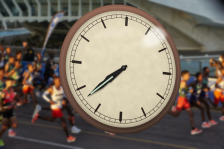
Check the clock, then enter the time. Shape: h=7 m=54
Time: h=7 m=38
